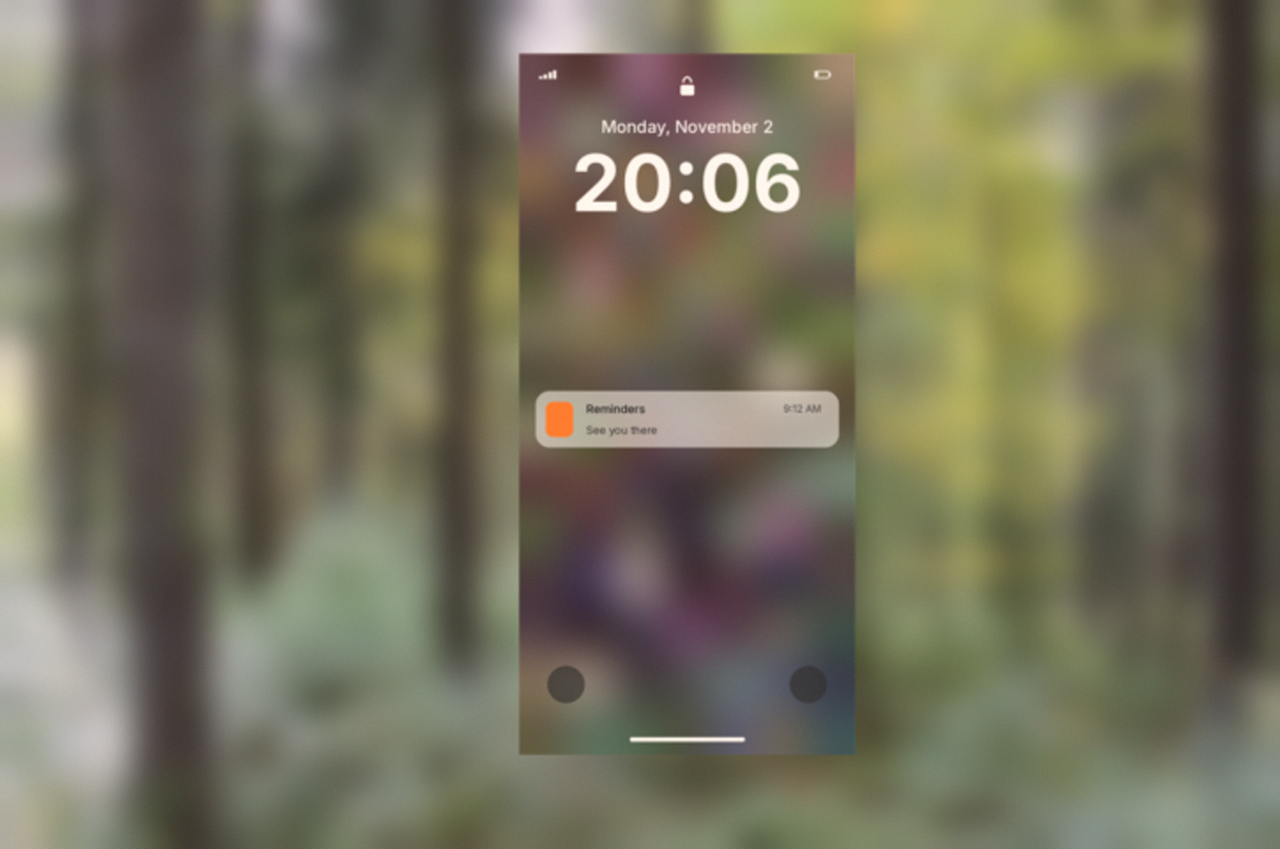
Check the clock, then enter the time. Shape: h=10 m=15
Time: h=20 m=6
